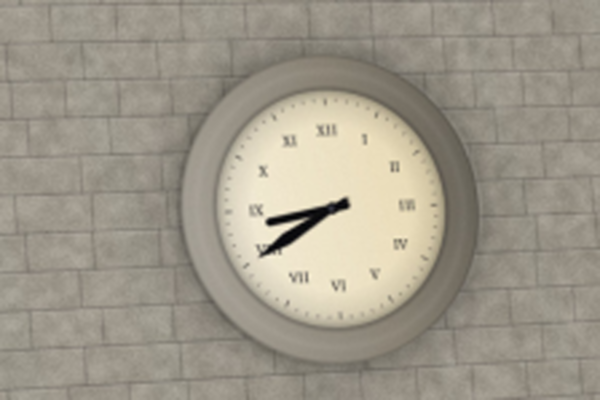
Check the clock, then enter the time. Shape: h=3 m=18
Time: h=8 m=40
